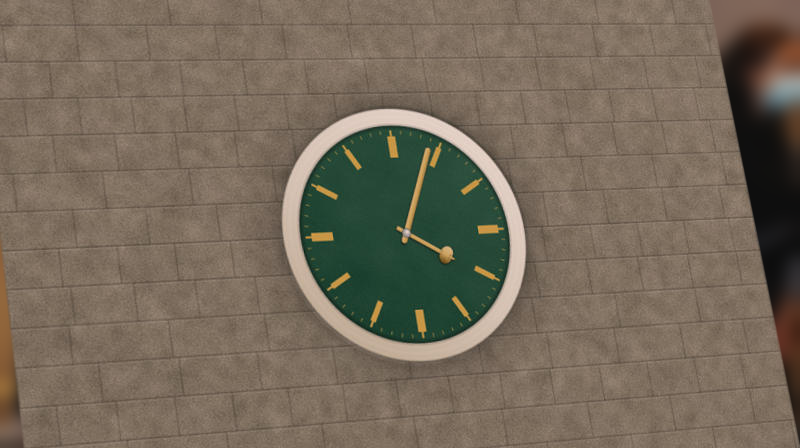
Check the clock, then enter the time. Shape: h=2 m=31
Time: h=4 m=4
